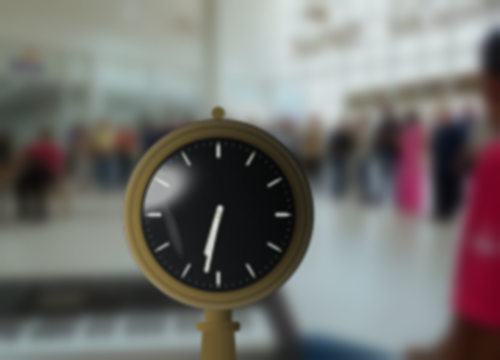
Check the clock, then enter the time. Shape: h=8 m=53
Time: h=6 m=32
